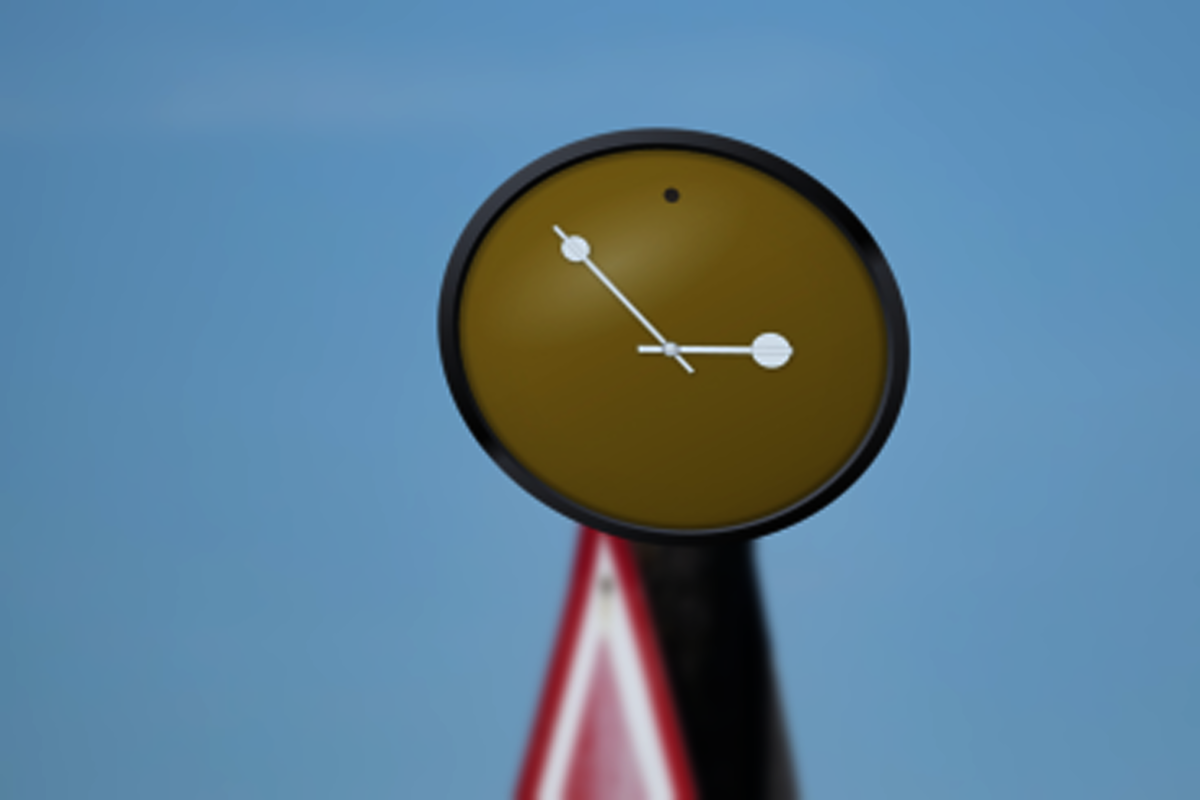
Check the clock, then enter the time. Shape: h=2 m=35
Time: h=2 m=53
